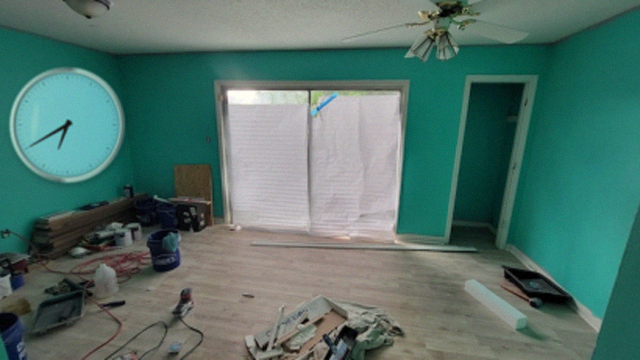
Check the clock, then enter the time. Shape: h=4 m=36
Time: h=6 m=40
